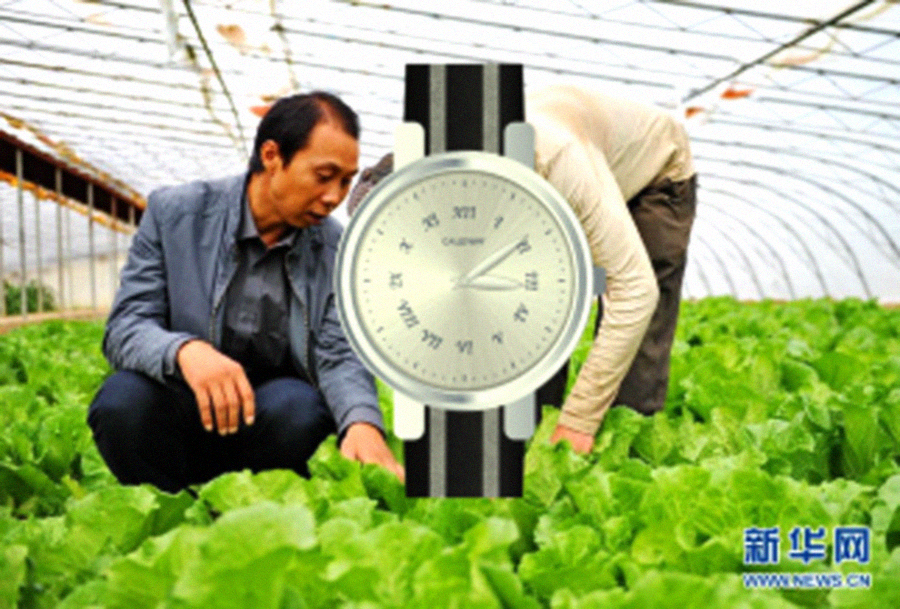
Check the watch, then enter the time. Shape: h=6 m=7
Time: h=3 m=9
